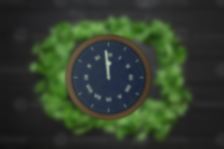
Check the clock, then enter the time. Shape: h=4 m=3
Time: h=11 m=59
